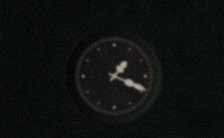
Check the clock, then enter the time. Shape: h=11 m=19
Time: h=1 m=19
